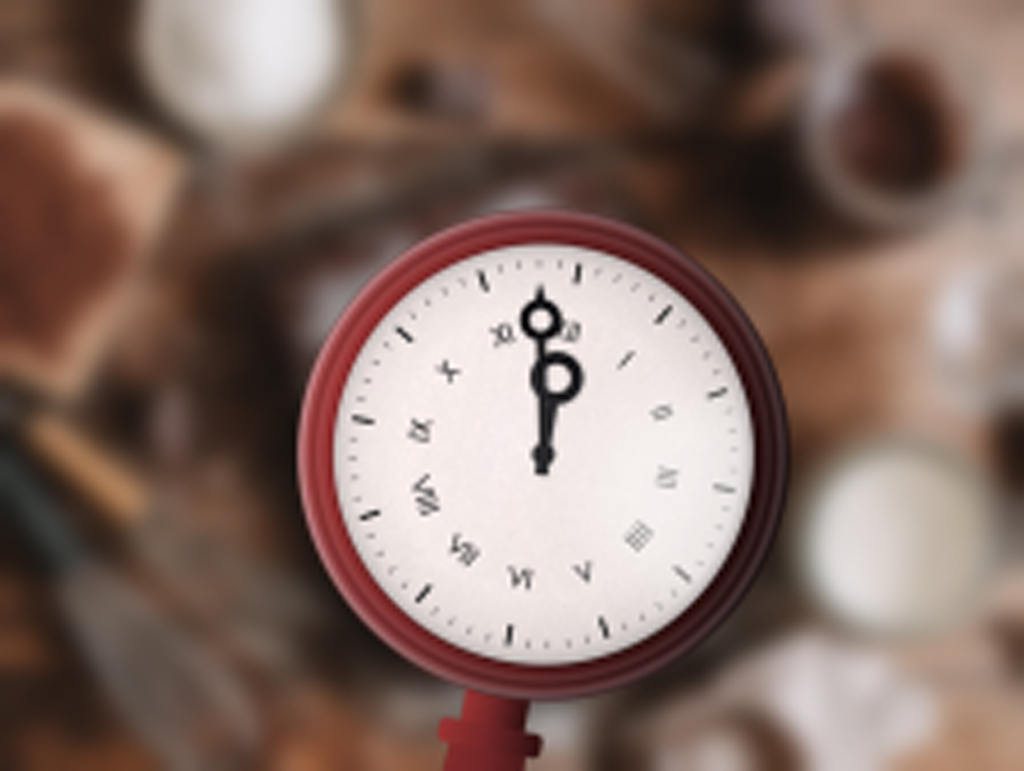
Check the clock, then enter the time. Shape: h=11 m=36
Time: h=11 m=58
